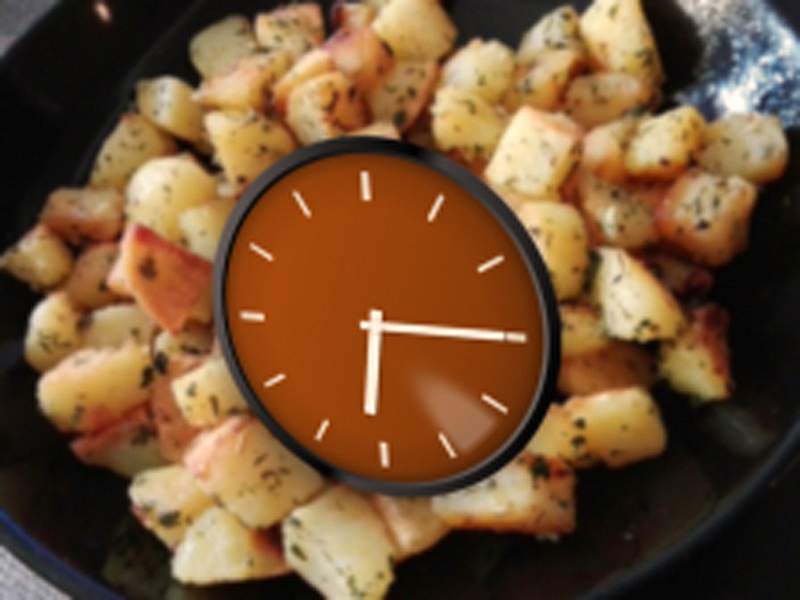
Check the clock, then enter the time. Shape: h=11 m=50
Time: h=6 m=15
